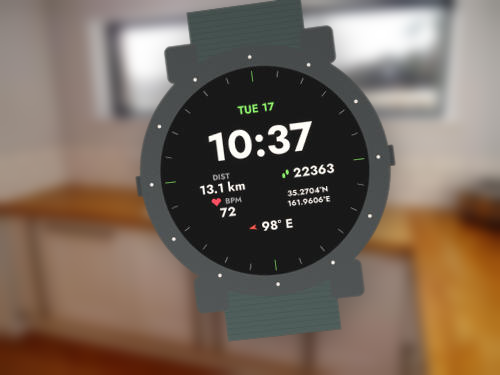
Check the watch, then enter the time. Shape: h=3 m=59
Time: h=10 m=37
